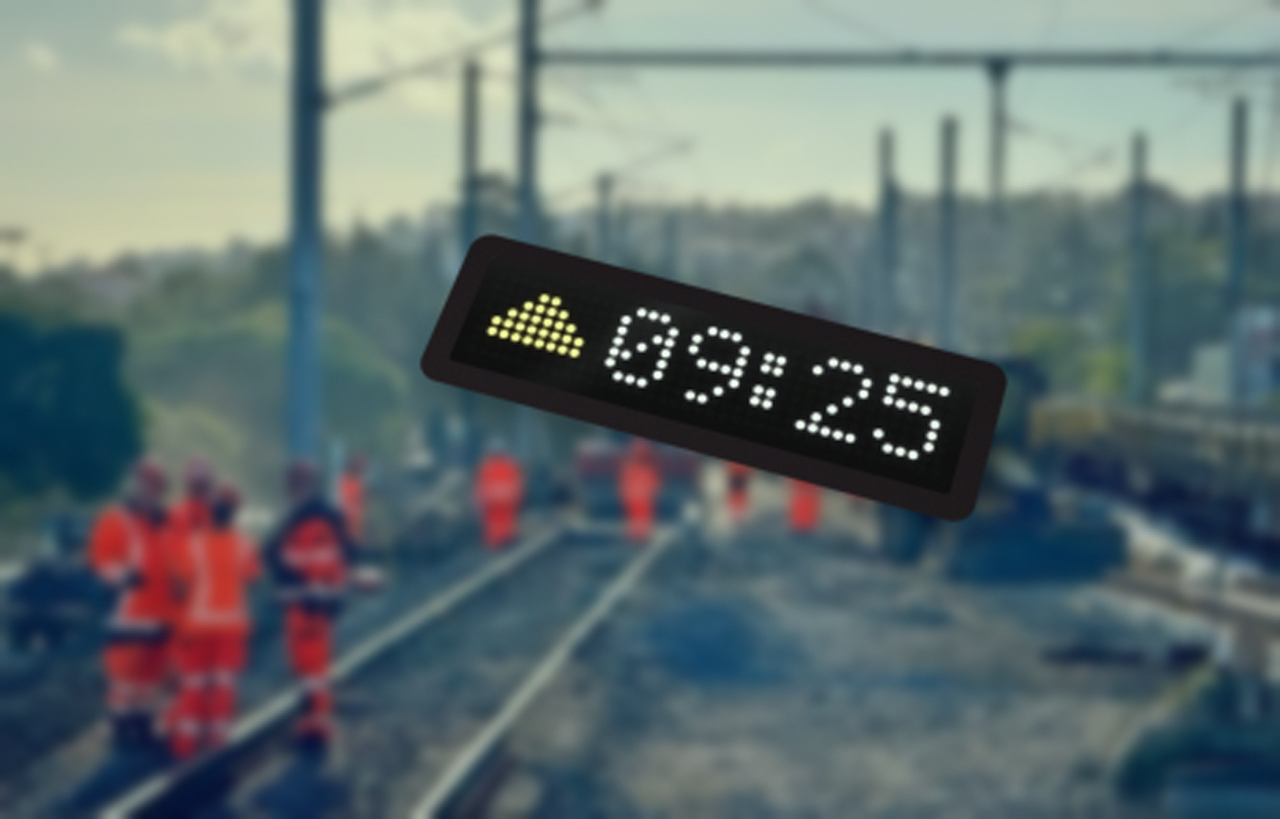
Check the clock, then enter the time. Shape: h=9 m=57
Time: h=9 m=25
